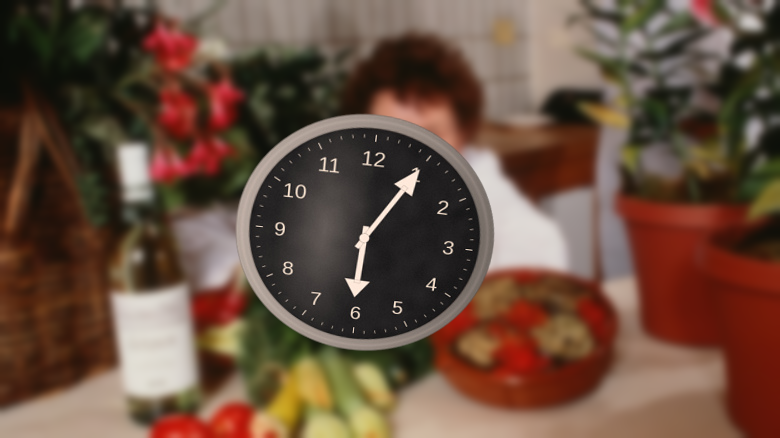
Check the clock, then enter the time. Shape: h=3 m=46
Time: h=6 m=5
